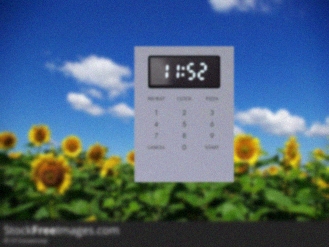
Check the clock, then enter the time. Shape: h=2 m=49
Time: h=11 m=52
